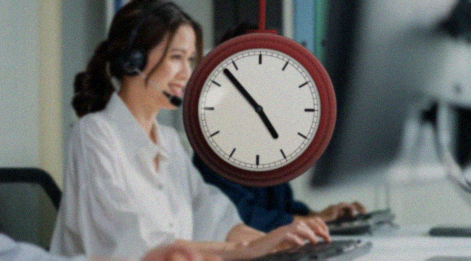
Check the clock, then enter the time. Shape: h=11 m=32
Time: h=4 m=53
